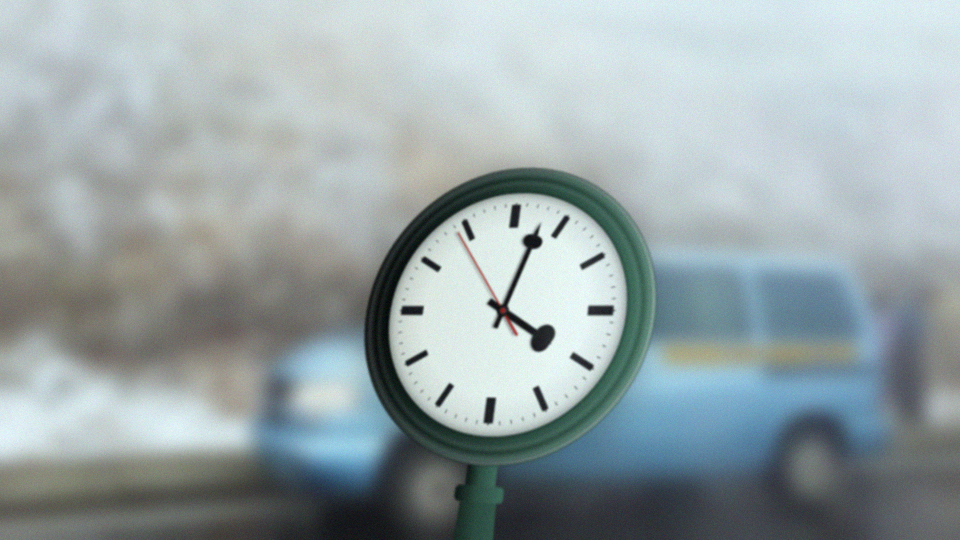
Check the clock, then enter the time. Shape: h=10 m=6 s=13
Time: h=4 m=2 s=54
